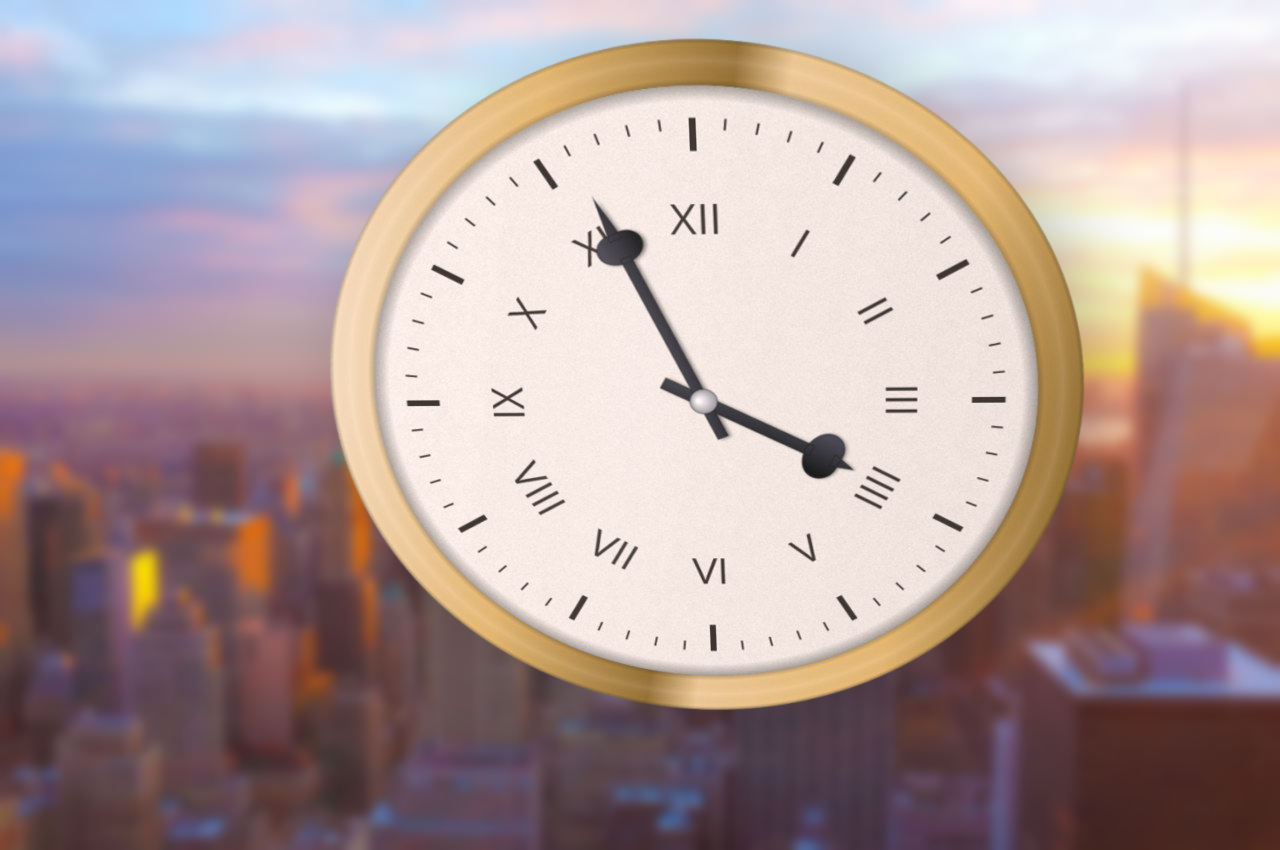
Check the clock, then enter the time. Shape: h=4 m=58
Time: h=3 m=56
